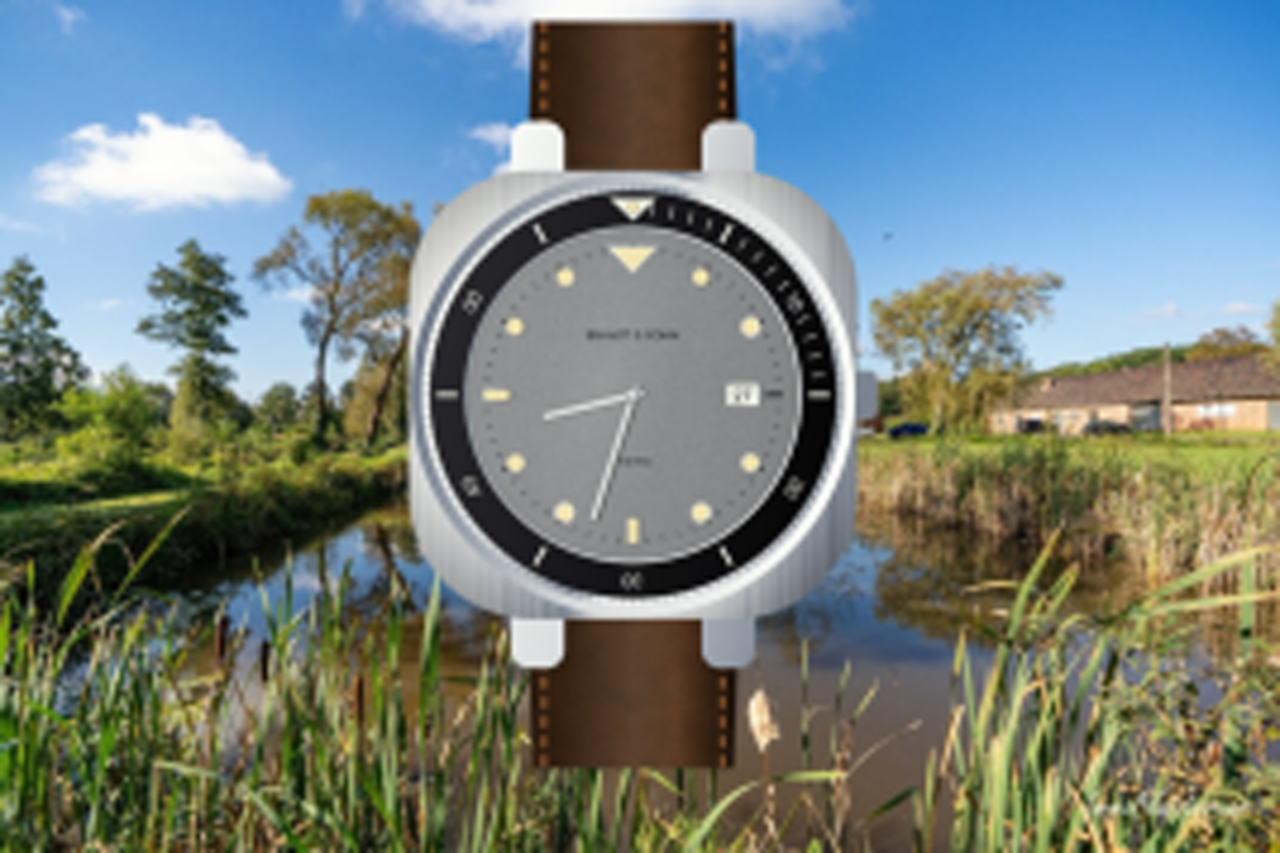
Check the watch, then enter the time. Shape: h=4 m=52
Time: h=8 m=33
